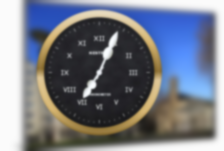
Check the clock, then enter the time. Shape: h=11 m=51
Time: h=7 m=4
